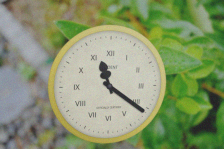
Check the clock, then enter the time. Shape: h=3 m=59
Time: h=11 m=21
